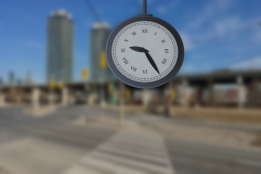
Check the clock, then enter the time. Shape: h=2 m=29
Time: h=9 m=25
